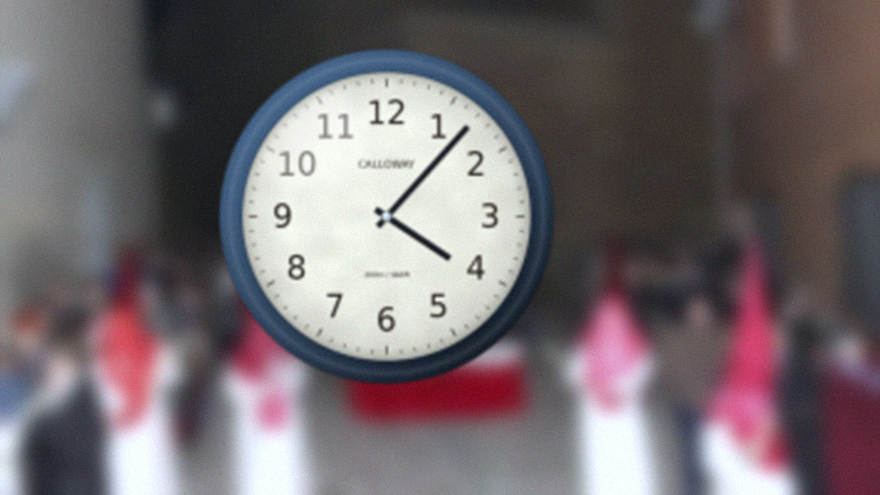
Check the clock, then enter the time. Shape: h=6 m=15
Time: h=4 m=7
